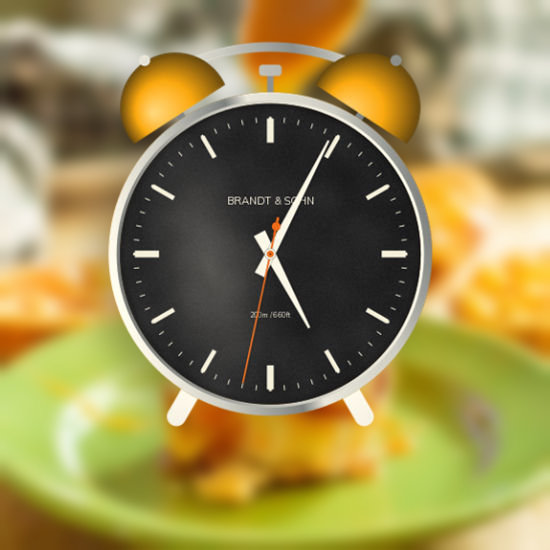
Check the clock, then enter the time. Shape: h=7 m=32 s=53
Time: h=5 m=4 s=32
